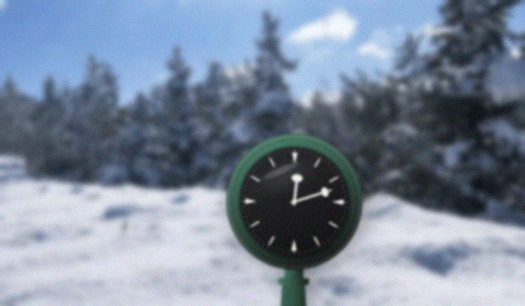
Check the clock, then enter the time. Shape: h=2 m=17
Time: h=12 m=12
